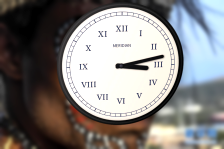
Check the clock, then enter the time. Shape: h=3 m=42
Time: h=3 m=13
